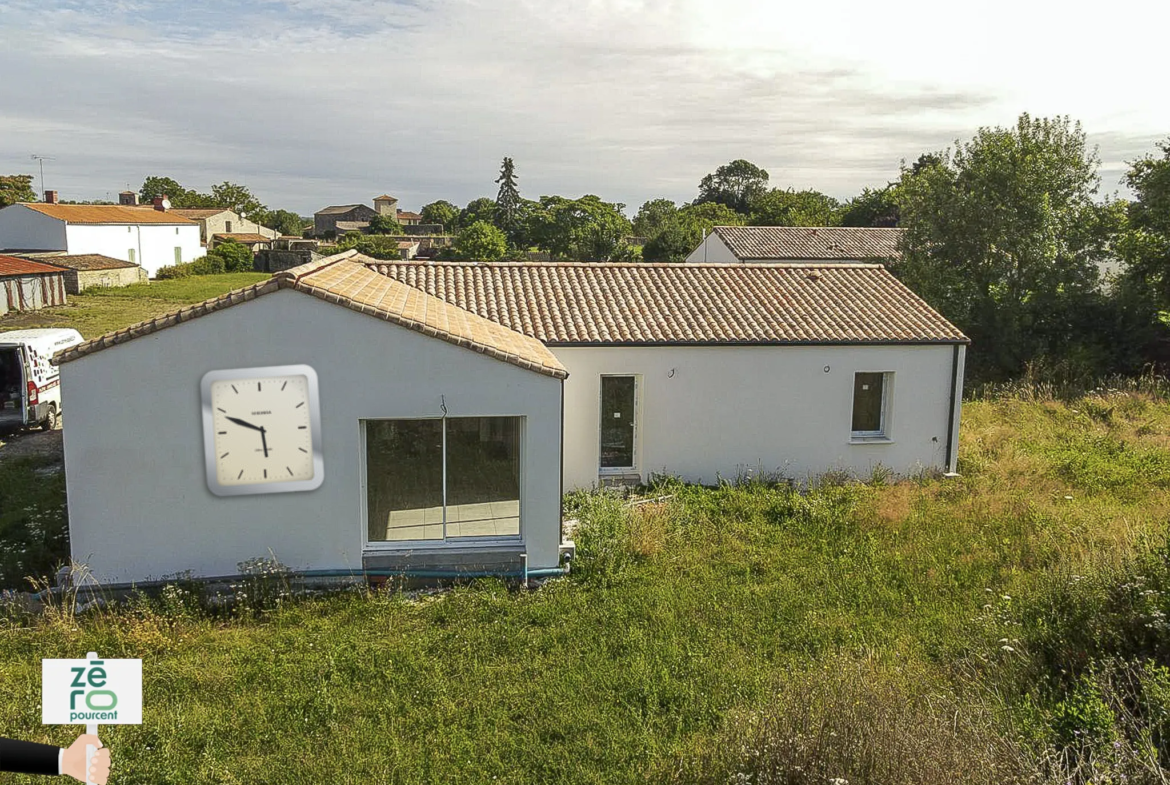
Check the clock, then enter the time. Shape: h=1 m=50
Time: h=5 m=49
